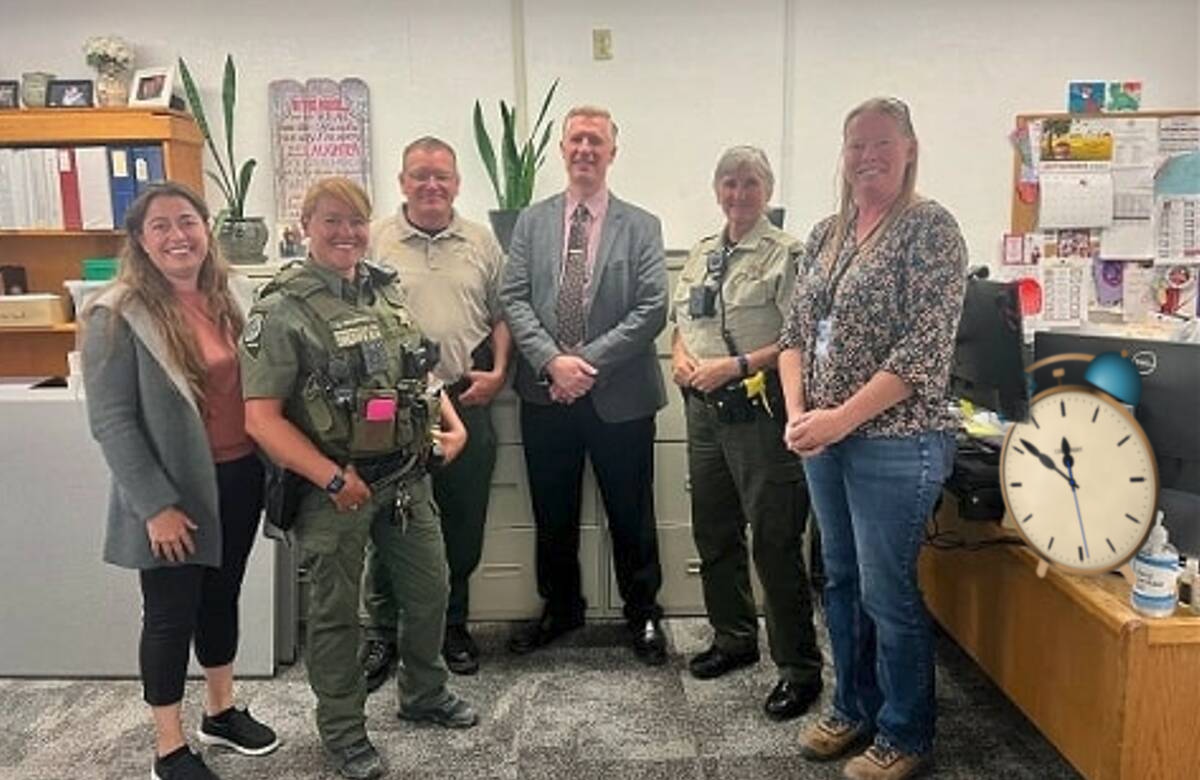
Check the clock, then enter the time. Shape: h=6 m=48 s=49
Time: h=11 m=51 s=29
